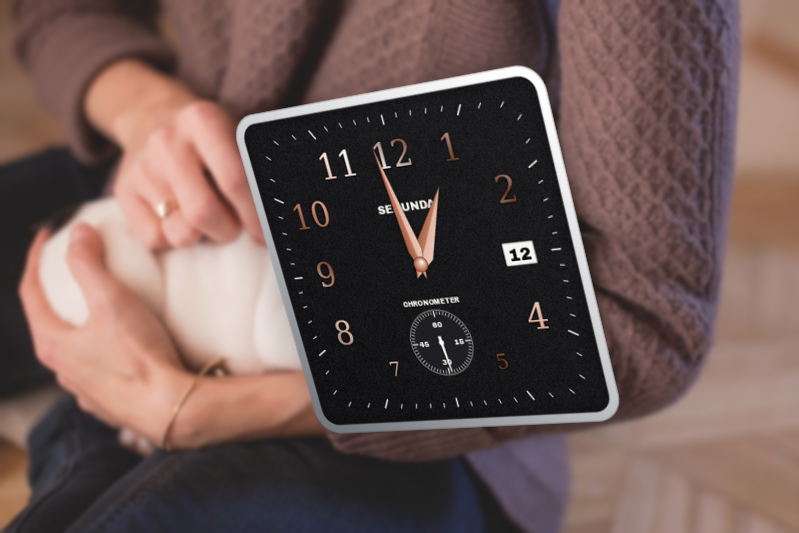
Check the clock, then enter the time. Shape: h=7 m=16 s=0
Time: h=12 m=58 s=29
